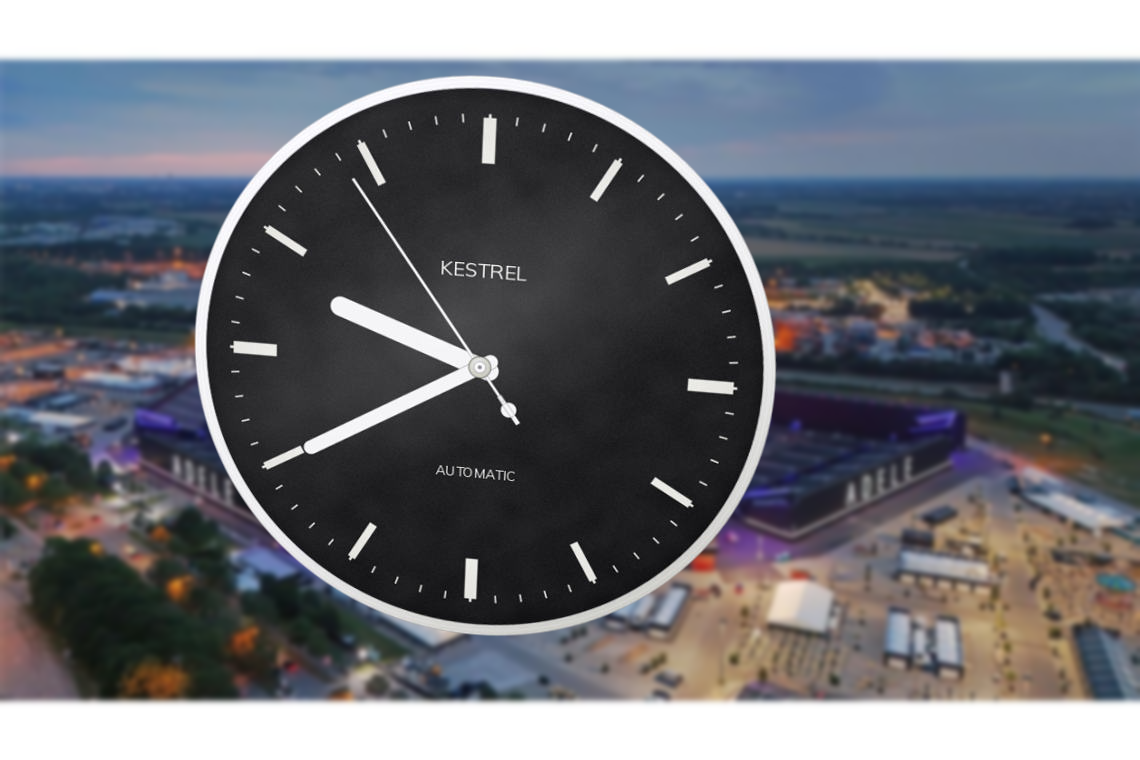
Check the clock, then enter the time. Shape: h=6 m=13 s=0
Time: h=9 m=39 s=54
